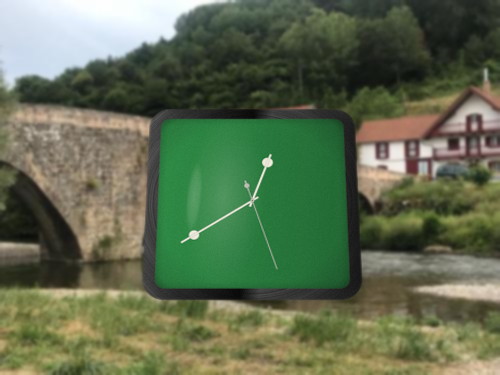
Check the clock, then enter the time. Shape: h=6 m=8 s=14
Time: h=12 m=39 s=27
